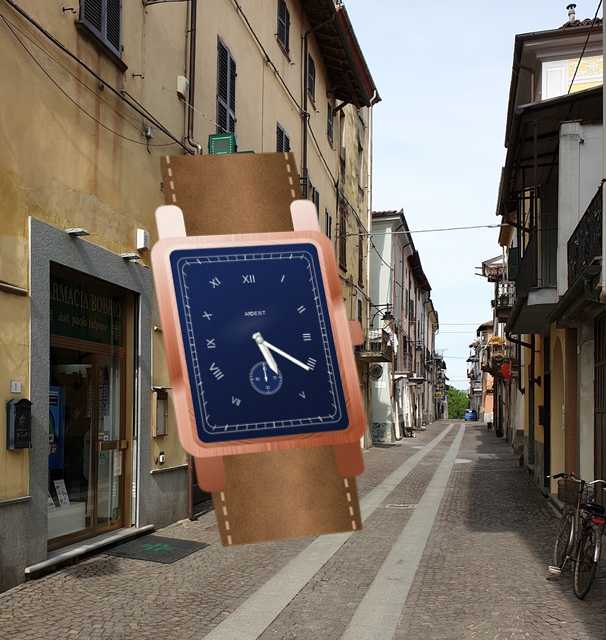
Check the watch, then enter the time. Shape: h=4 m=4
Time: h=5 m=21
